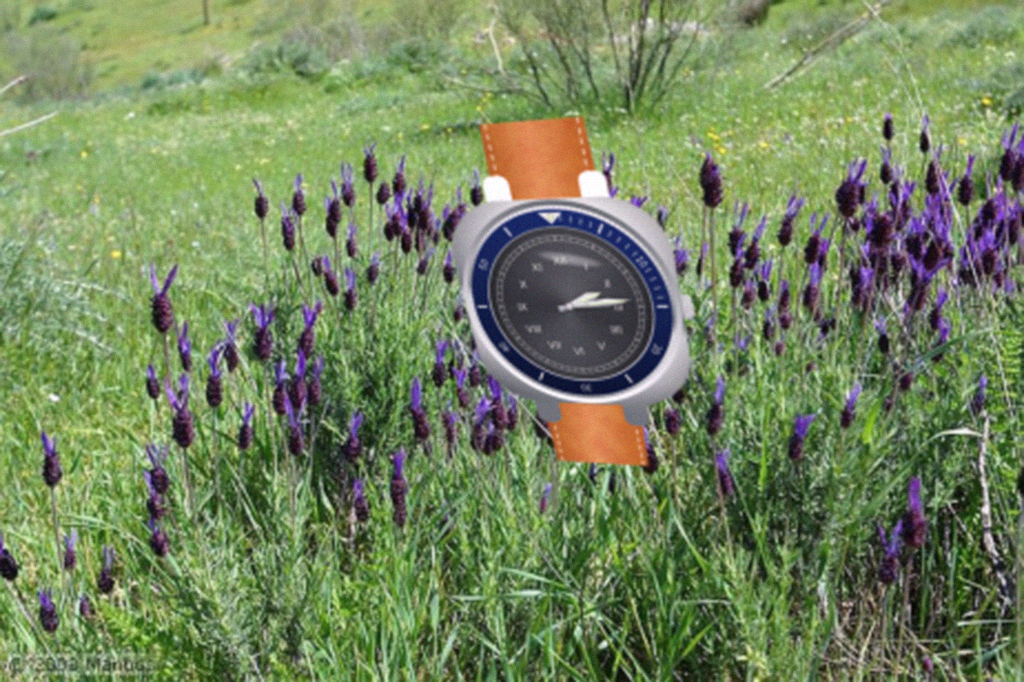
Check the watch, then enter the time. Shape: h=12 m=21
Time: h=2 m=14
